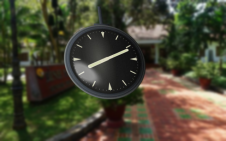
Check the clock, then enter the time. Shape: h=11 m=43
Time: h=8 m=11
